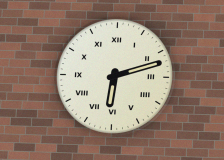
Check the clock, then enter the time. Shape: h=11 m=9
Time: h=6 m=12
